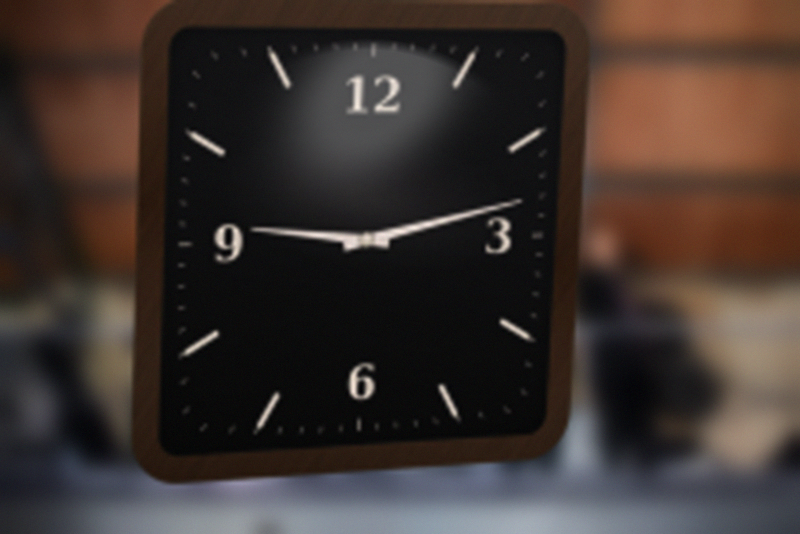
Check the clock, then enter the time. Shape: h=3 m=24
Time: h=9 m=13
